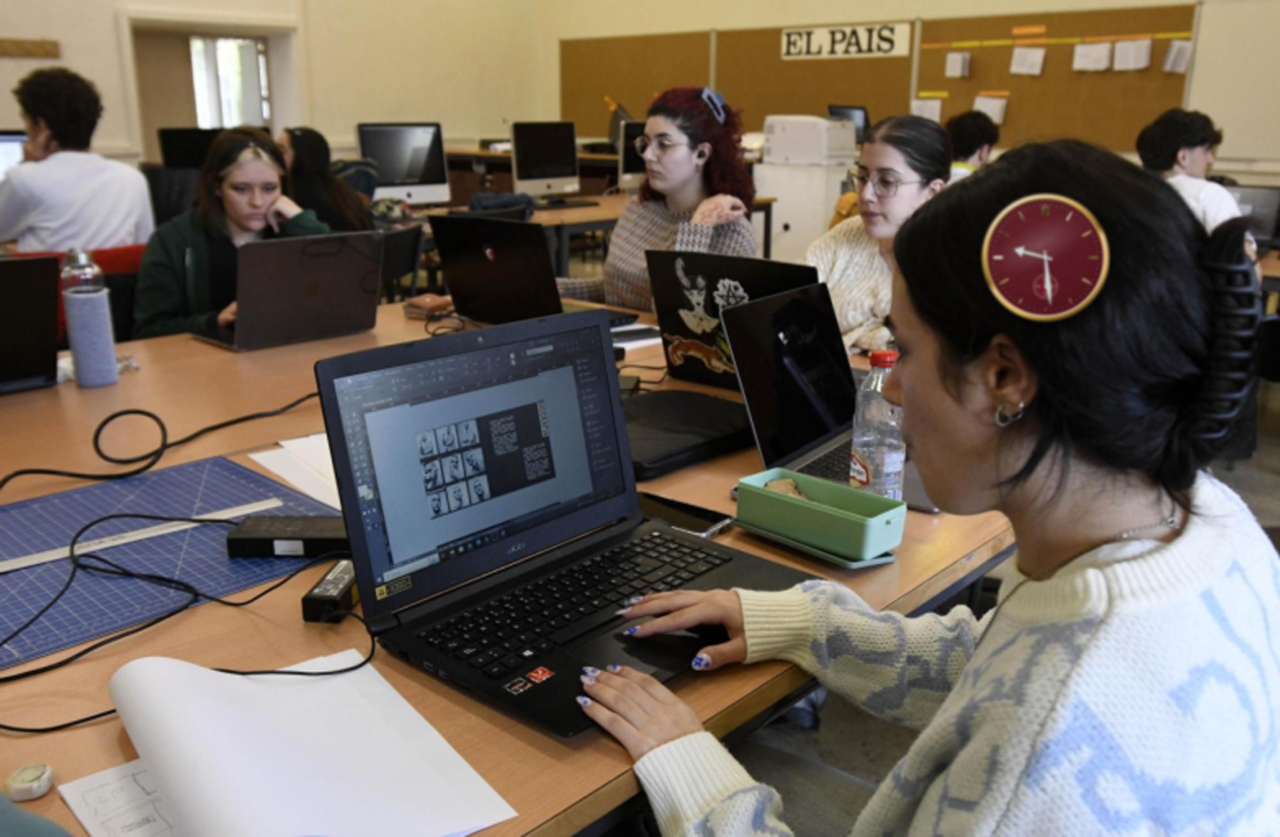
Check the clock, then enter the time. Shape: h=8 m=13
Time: h=9 m=29
